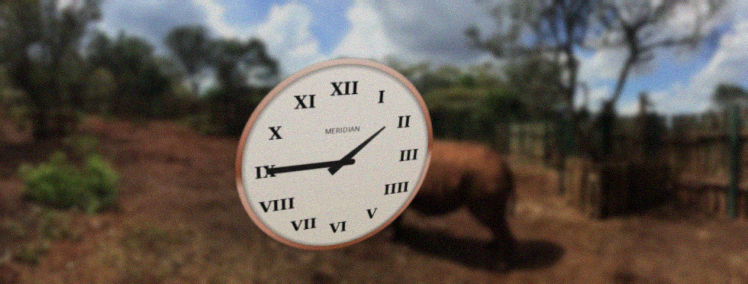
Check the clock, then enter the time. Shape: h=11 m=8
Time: h=1 m=45
